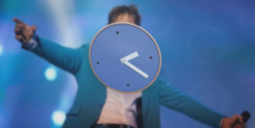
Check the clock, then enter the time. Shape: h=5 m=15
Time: h=2 m=22
